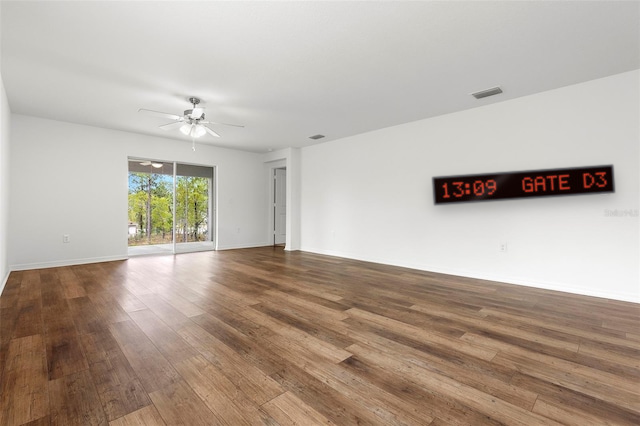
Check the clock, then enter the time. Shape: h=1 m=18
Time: h=13 m=9
